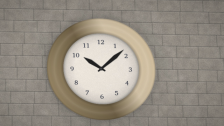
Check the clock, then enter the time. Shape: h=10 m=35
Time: h=10 m=8
